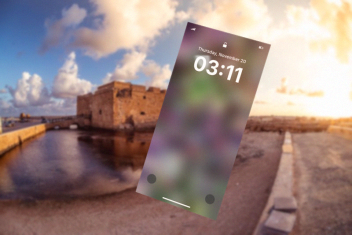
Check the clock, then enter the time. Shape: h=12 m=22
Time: h=3 m=11
